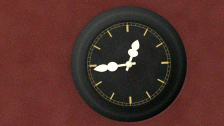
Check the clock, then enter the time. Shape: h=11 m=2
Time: h=12 m=44
